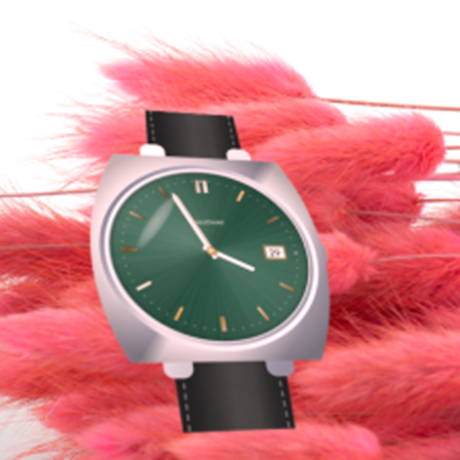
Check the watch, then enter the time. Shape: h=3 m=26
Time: h=3 m=56
